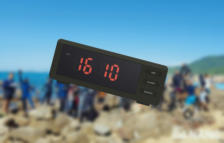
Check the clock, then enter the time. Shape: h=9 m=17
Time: h=16 m=10
